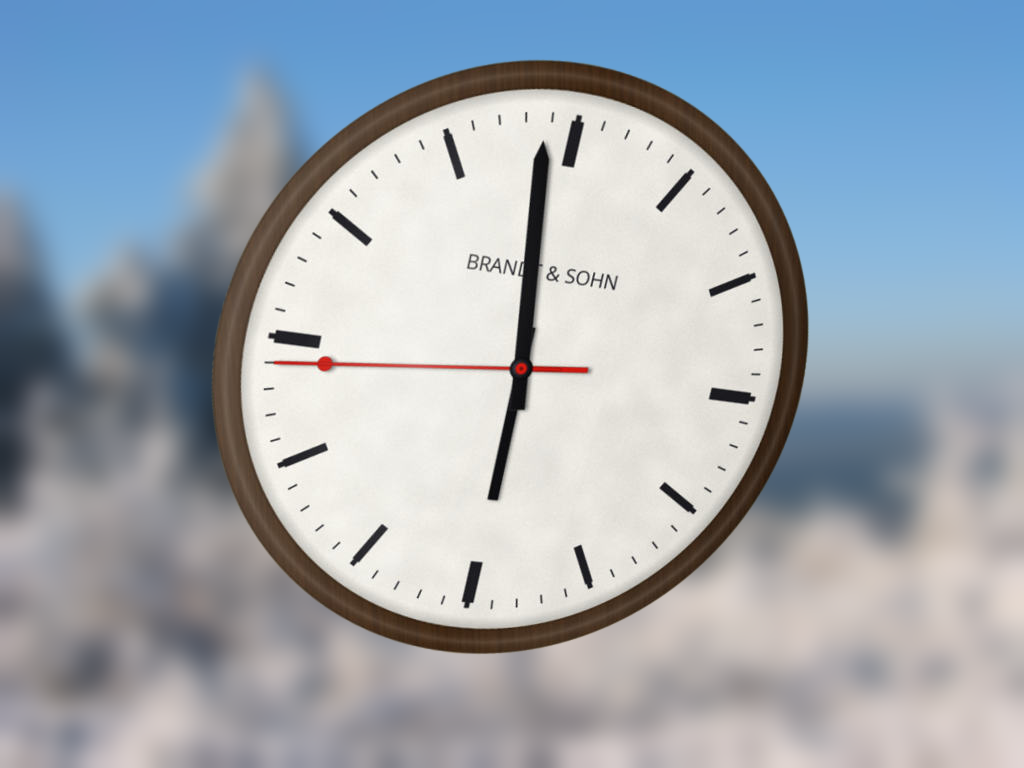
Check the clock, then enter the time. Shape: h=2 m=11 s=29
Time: h=5 m=58 s=44
